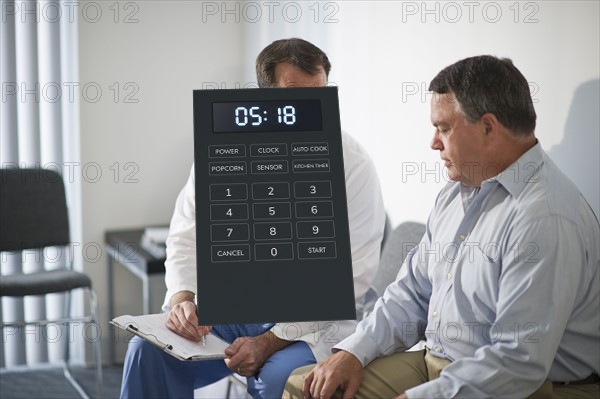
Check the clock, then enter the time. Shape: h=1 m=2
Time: h=5 m=18
